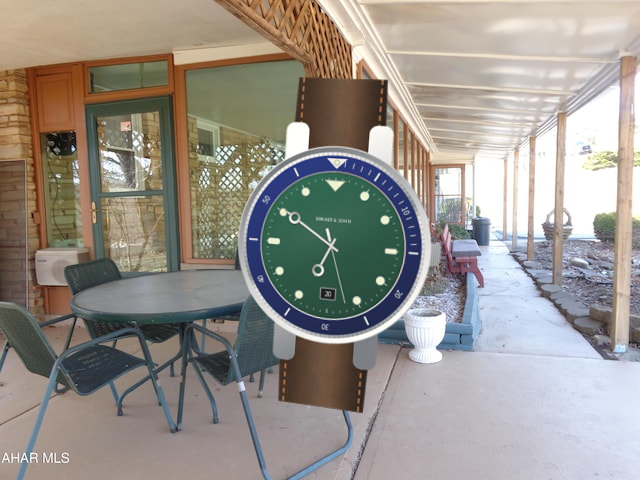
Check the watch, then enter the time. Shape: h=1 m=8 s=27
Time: h=6 m=50 s=27
